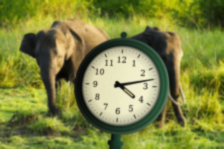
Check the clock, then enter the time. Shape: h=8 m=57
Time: h=4 m=13
